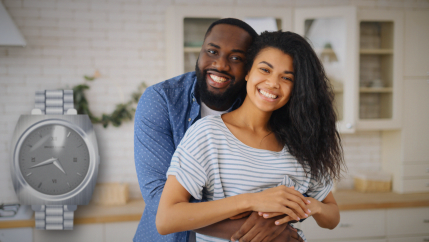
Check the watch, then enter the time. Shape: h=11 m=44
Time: h=4 m=42
